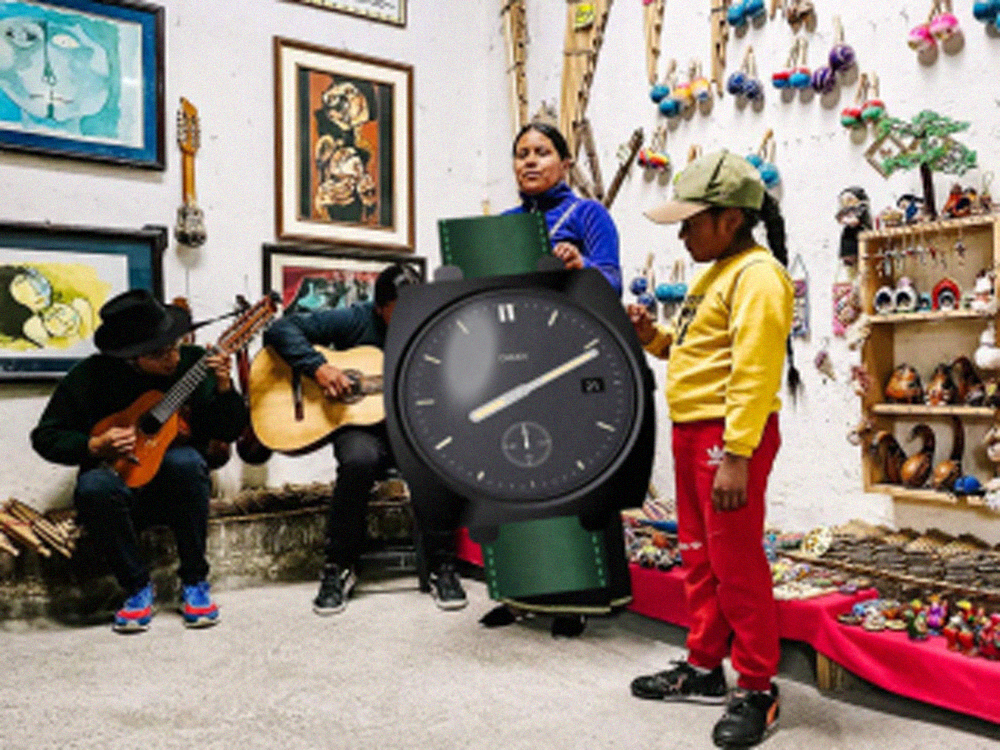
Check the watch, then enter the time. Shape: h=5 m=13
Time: h=8 m=11
